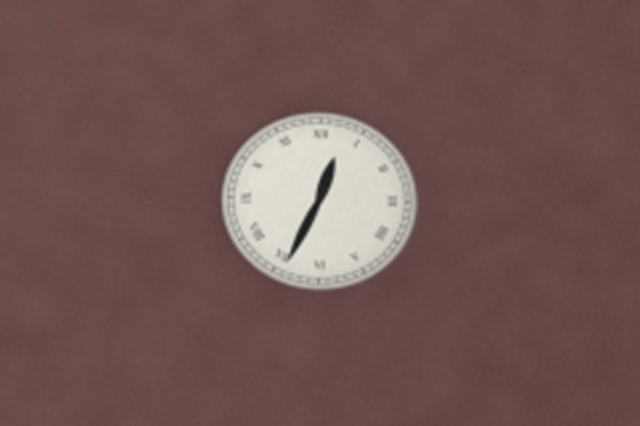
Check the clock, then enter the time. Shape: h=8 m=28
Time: h=12 m=34
